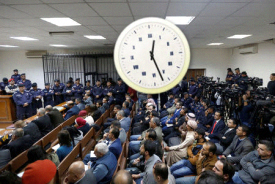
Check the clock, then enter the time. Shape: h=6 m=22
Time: h=12 m=27
